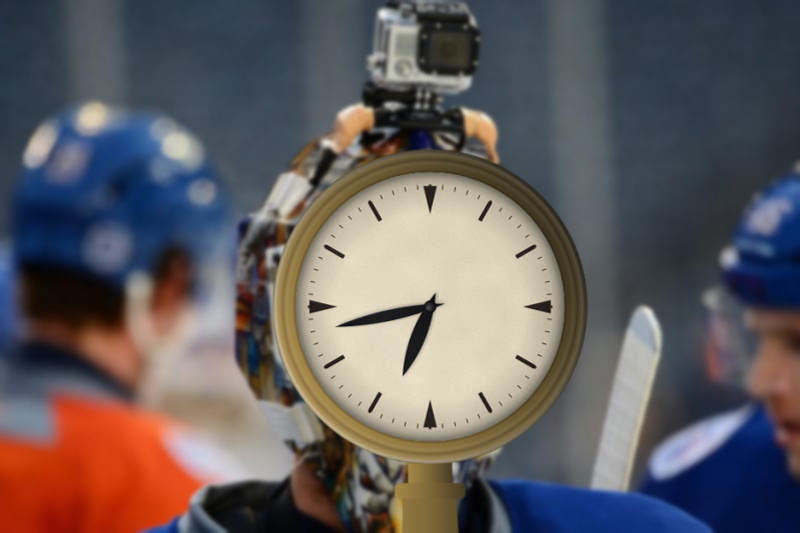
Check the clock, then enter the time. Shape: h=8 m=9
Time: h=6 m=43
